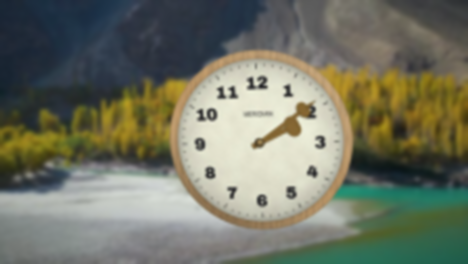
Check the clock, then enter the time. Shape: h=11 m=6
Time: h=2 m=9
